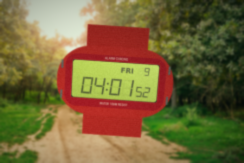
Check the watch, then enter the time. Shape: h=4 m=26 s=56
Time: h=4 m=1 s=52
